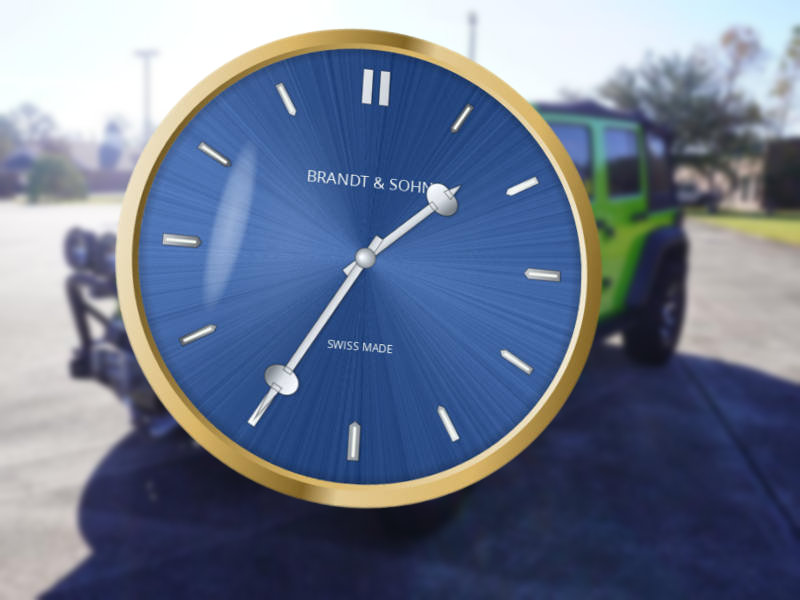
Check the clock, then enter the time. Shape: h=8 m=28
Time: h=1 m=35
